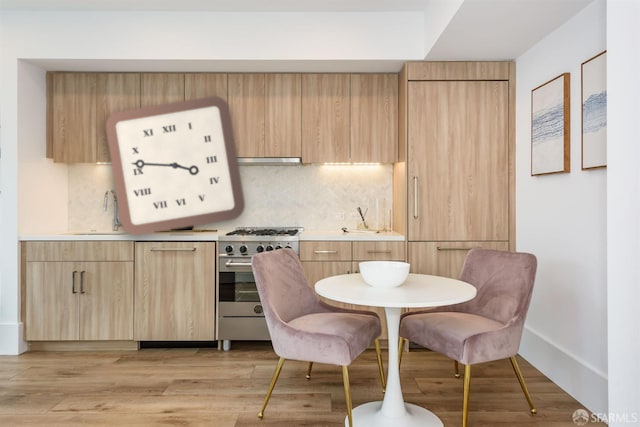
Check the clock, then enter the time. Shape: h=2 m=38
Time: h=3 m=47
